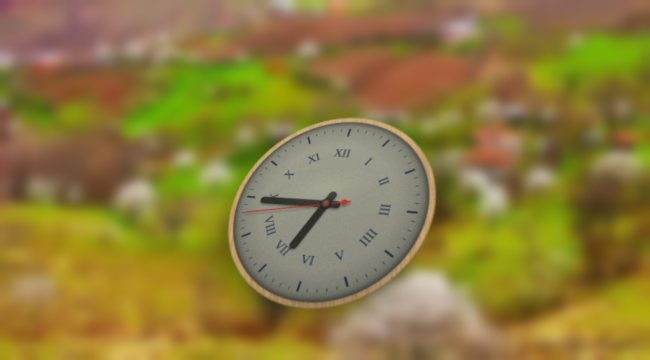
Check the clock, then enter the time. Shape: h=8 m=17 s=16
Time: h=6 m=44 s=43
